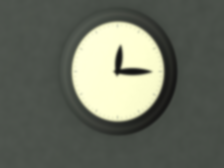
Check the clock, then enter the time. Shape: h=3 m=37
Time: h=12 m=15
